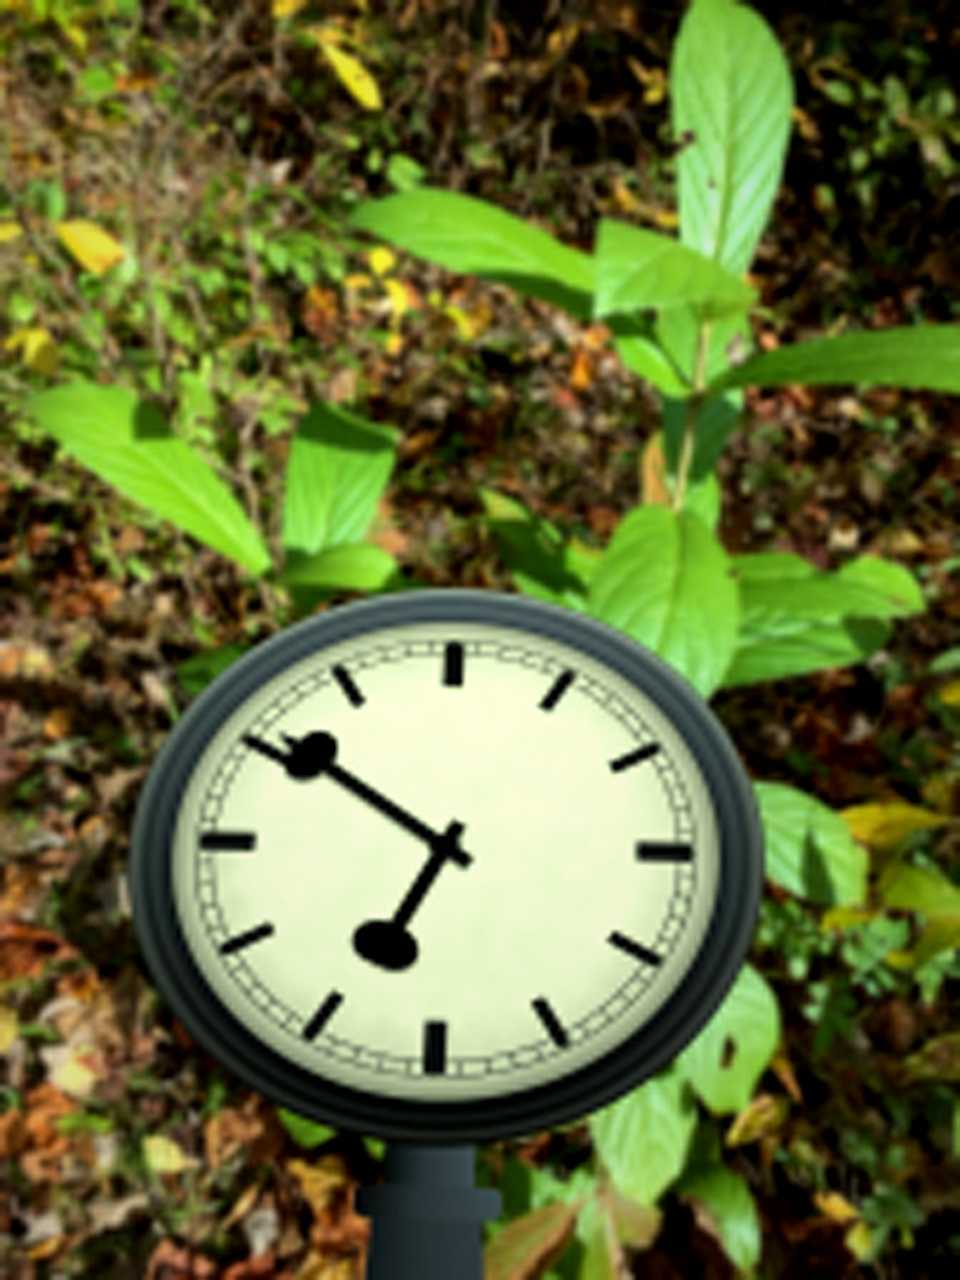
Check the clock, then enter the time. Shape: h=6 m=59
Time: h=6 m=51
